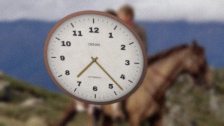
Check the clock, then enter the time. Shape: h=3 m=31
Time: h=7 m=23
